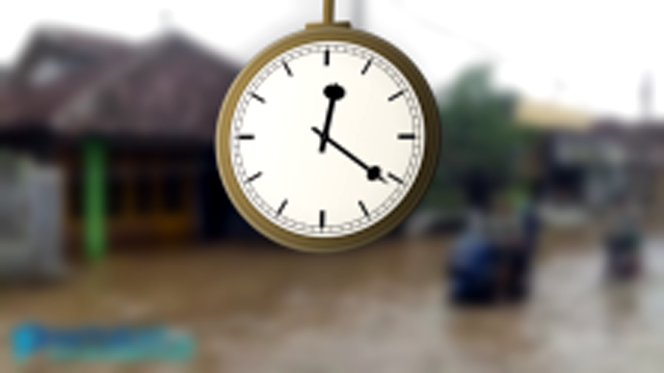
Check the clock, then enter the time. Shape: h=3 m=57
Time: h=12 m=21
